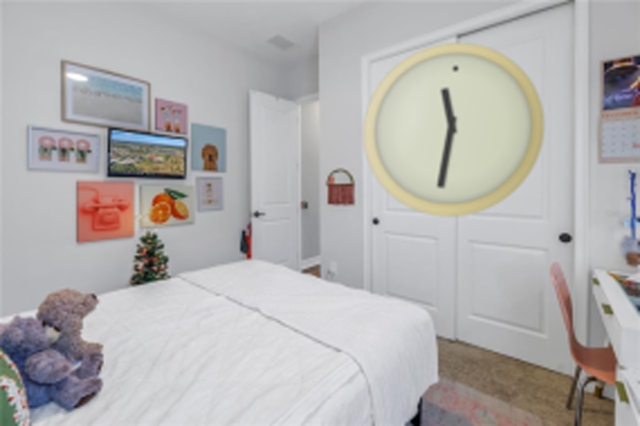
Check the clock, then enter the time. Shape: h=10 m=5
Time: h=11 m=31
